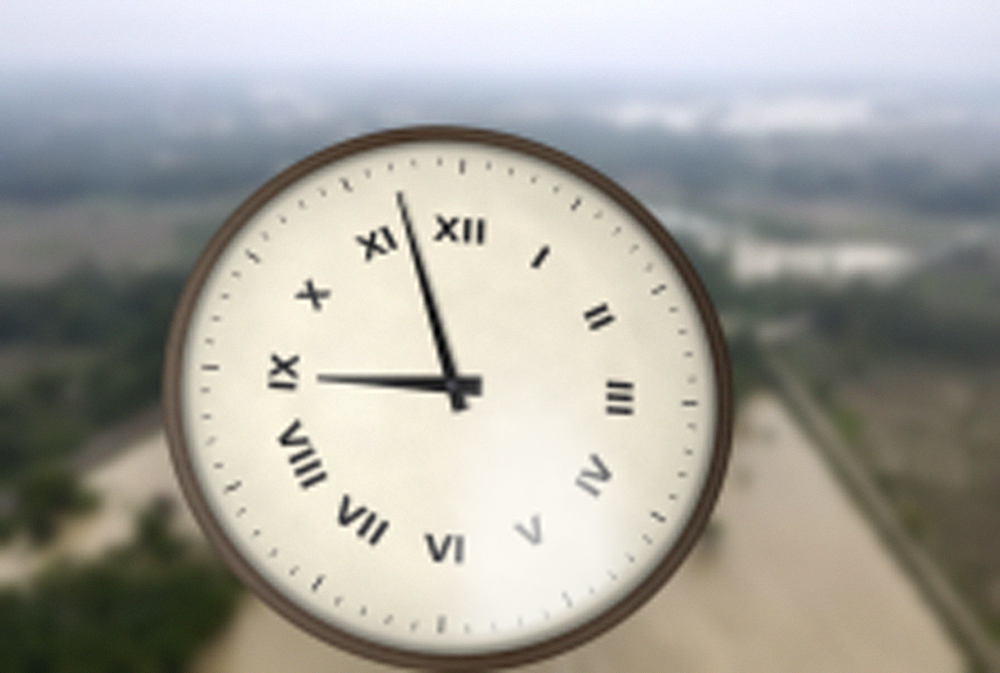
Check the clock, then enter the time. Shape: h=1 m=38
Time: h=8 m=57
